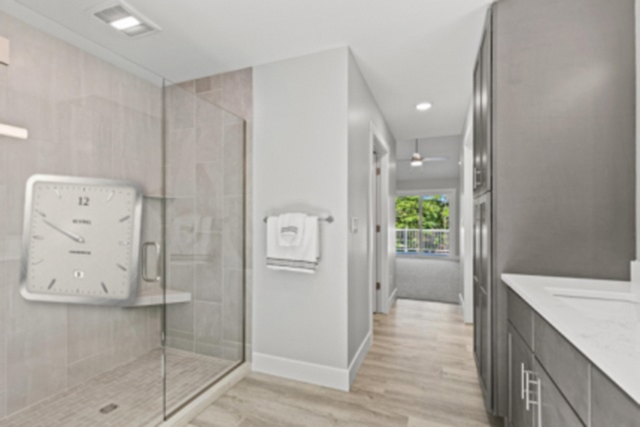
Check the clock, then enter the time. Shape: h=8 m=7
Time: h=9 m=49
